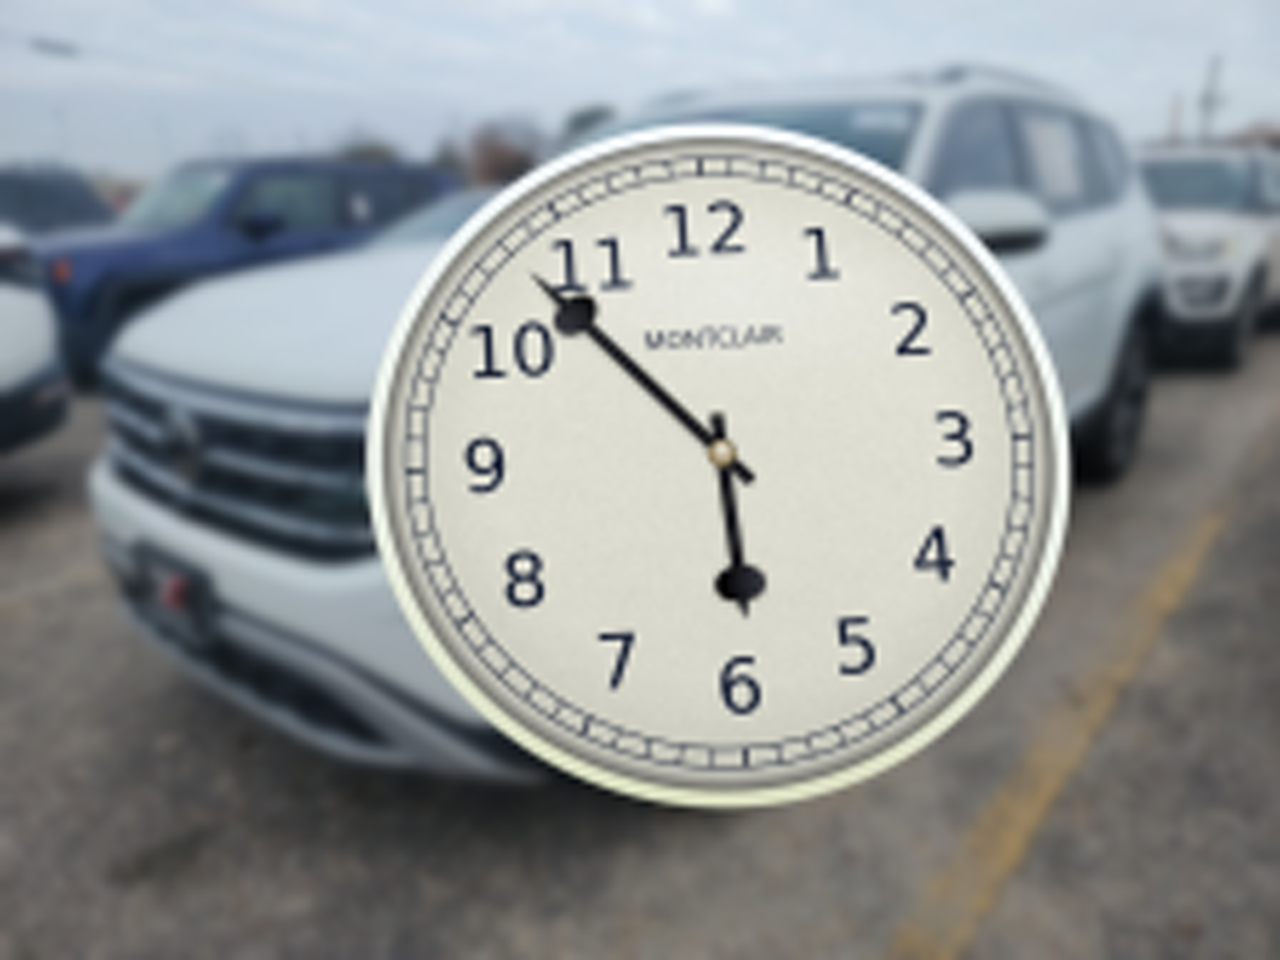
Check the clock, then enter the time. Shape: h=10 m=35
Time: h=5 m=53
